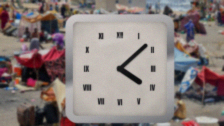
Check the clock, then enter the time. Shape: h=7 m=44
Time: h=4 m=8
